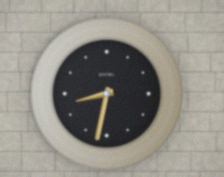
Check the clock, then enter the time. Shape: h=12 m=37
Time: h=8 m=32
